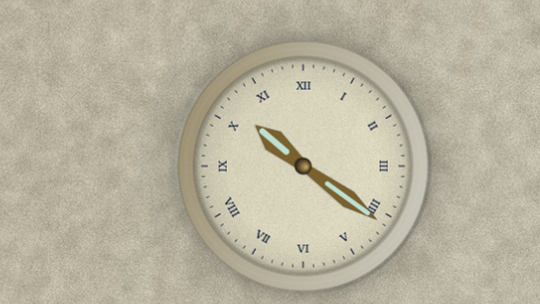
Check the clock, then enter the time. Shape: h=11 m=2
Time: h=10 m=21
